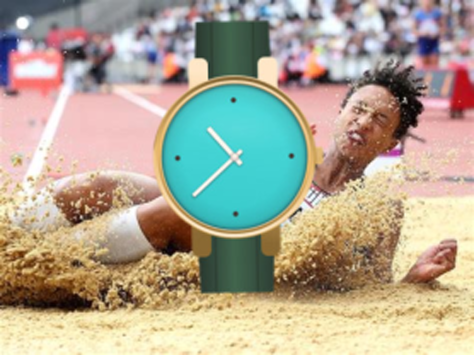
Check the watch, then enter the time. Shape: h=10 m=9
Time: h=10 m=38
